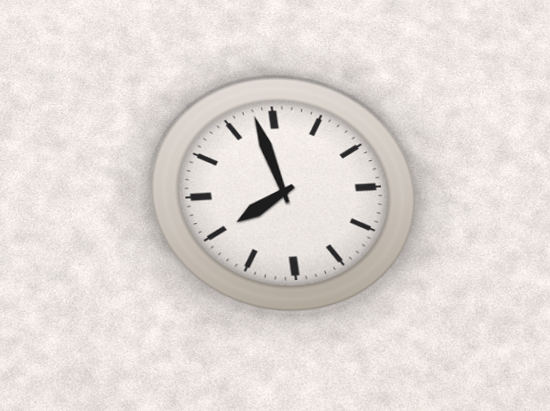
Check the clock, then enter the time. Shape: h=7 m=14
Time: h=7 m=58
